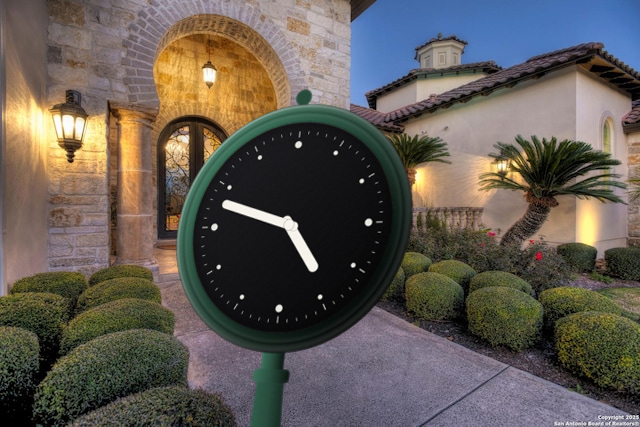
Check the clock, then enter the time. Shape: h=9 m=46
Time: h=4 m=48
